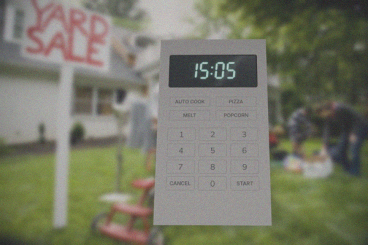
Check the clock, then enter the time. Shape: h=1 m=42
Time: h=15 m=5
